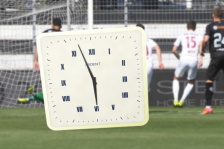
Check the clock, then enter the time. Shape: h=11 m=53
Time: h=5 m=57
